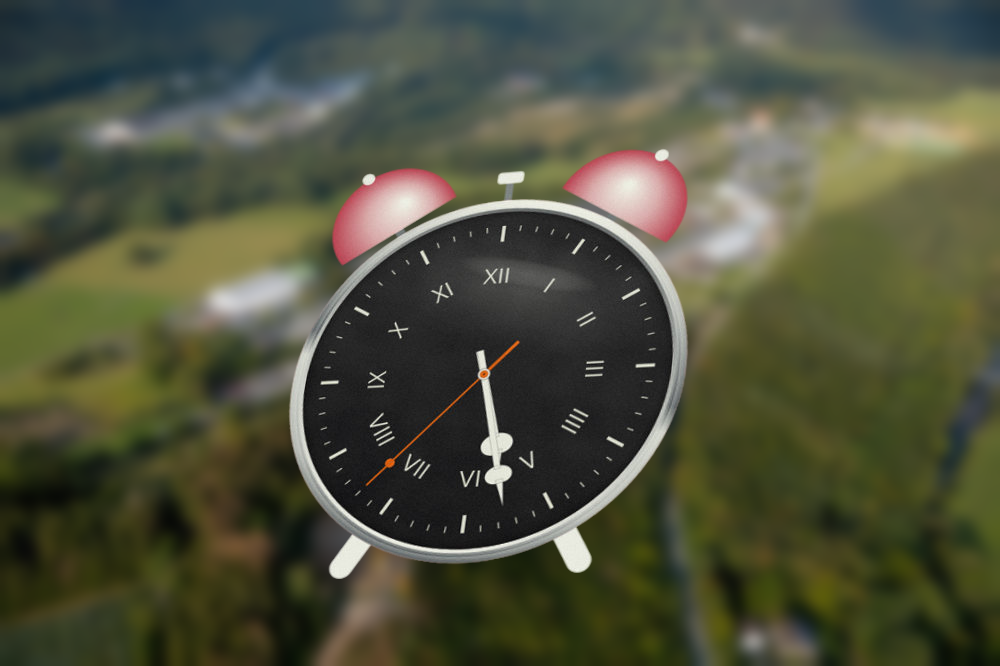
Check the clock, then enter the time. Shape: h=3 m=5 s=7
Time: h=5 m=27 s=37
